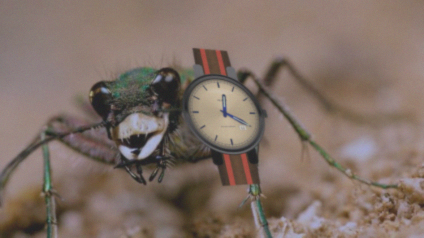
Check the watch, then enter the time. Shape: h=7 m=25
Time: h=12 m=20
